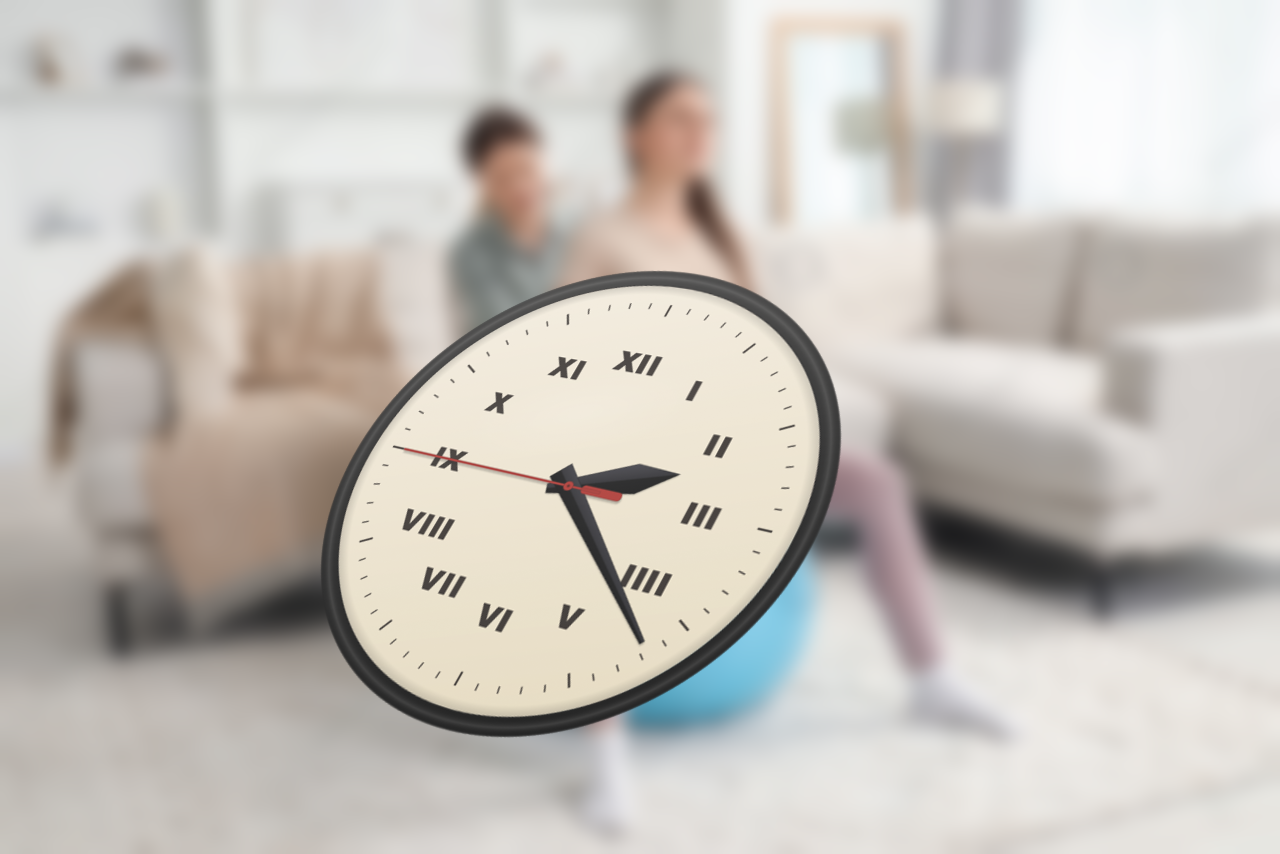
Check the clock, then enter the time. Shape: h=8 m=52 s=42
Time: h=2 m=21 s=45
